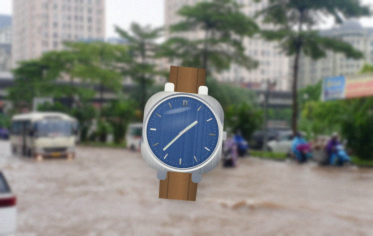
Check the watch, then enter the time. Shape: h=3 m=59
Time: h=1 m=37
